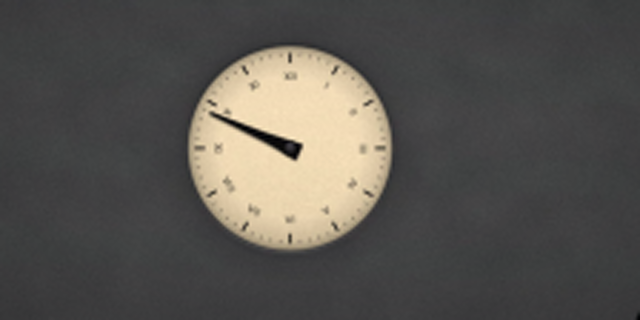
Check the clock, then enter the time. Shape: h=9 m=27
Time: h=9 m=49
